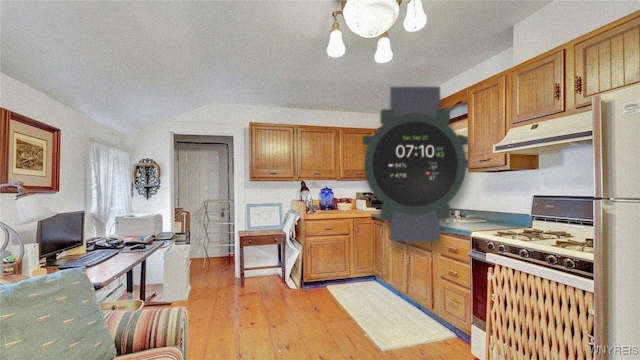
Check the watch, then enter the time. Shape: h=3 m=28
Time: h=7 m=10
